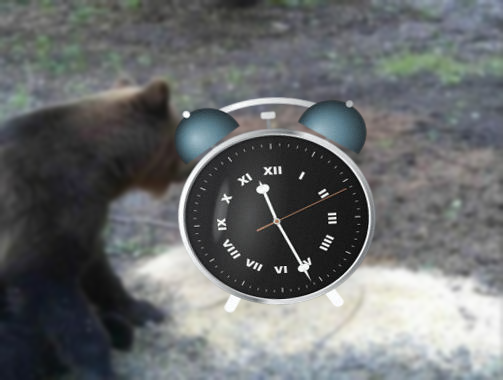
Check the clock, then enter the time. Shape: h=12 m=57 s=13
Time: h=11 m=26 s=11
